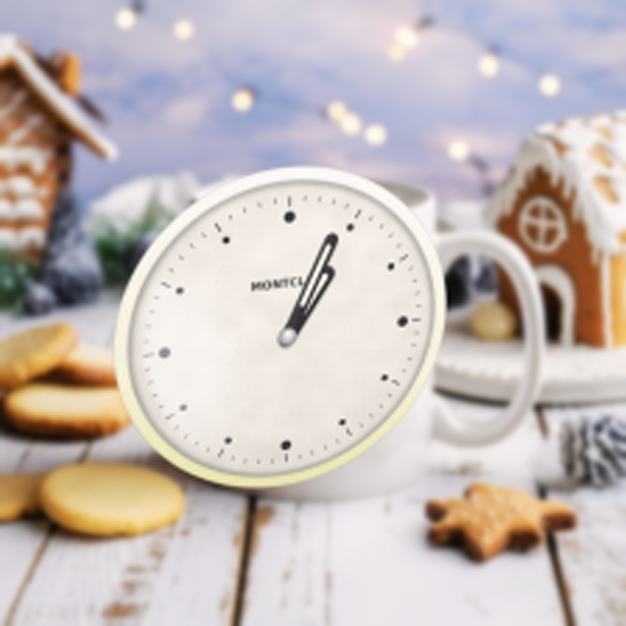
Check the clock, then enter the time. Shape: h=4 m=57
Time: h=1 m=4
